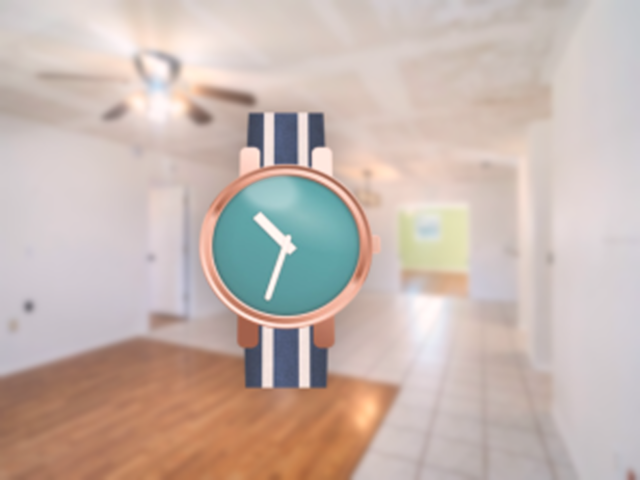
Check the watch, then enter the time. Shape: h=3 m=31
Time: h=10 m=33
